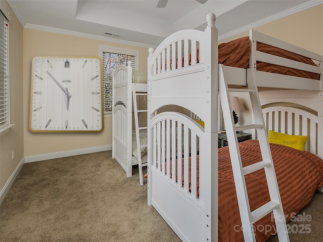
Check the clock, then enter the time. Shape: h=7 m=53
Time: h=5 m=53
